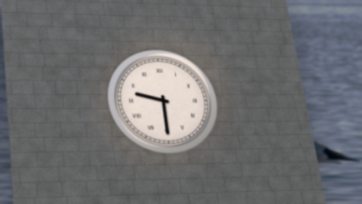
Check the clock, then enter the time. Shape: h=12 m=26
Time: h=9 m=30
